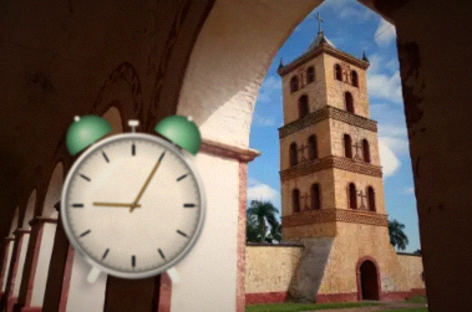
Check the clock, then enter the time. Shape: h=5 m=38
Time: h=9 m=5
